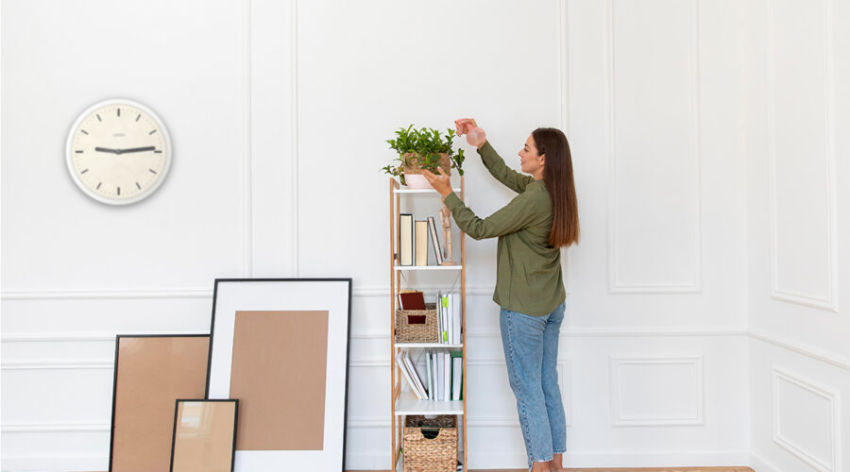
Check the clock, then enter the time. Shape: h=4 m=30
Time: h=9 m=14
